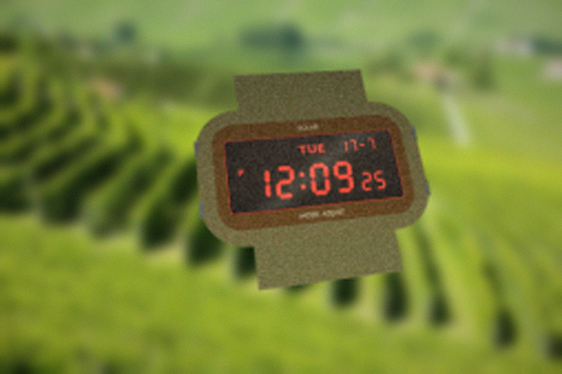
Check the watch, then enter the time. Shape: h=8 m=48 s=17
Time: h=12 m=9 s=25
